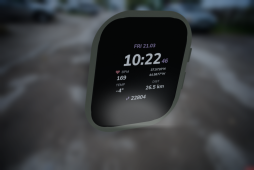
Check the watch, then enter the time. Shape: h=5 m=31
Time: h=10 m=22
